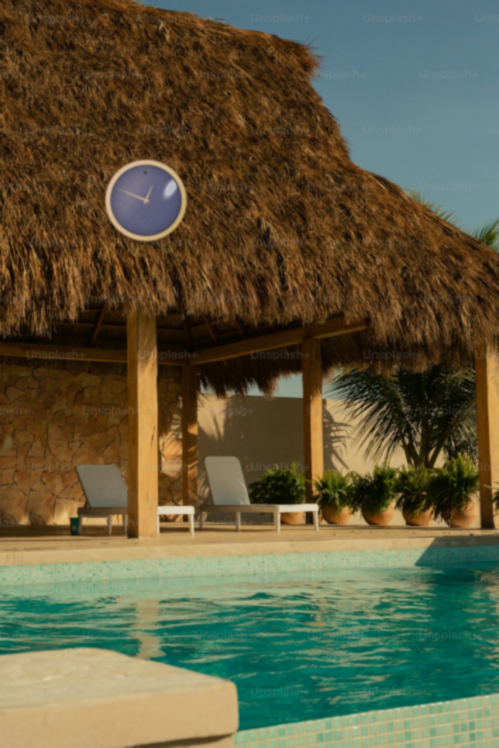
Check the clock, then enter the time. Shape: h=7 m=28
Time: h=12 m=49
